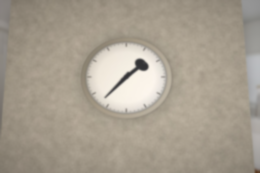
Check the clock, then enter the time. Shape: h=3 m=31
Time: h=1 m=37
